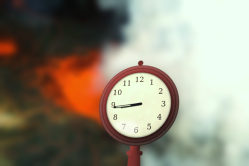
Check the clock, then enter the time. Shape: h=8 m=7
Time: h=8 m=44
